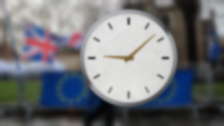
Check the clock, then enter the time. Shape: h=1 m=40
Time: h=9 m=8
